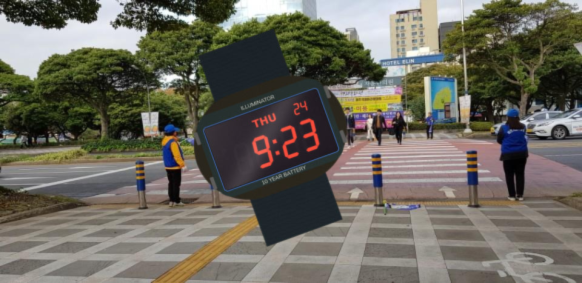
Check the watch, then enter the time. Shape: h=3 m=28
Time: h=9 m=23
